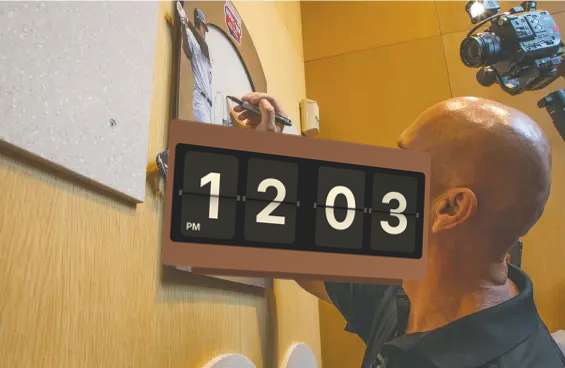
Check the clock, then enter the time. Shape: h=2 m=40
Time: h=12 m=3
